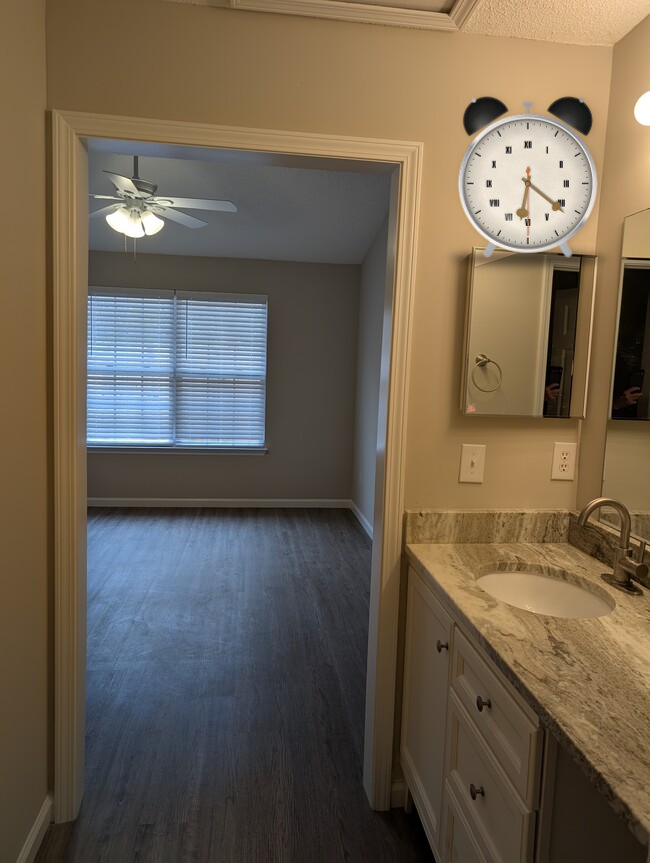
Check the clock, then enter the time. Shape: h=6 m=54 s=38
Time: h=6 m=21 s=30
